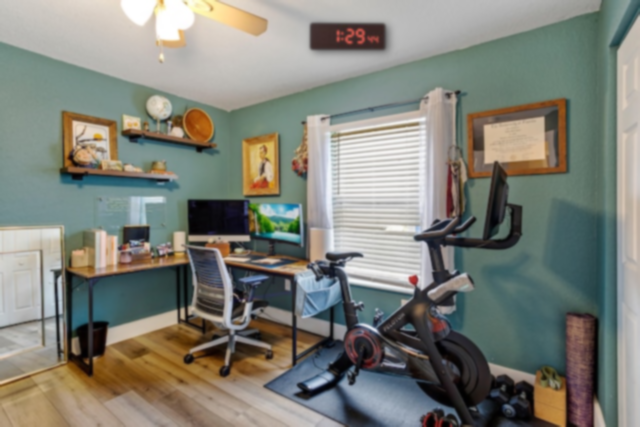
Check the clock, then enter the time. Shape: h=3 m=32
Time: h=1 m=29
